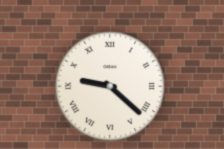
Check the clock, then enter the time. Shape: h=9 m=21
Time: h=9 m=22
